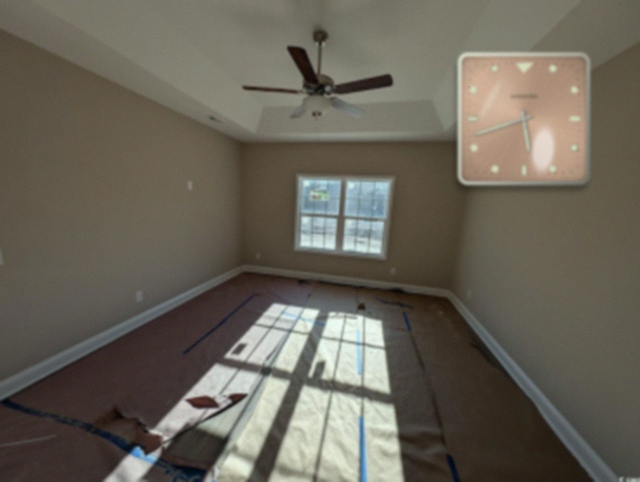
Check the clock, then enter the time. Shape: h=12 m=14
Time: h=5 m=42
